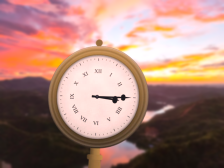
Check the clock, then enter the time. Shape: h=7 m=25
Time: h=3 m=15
